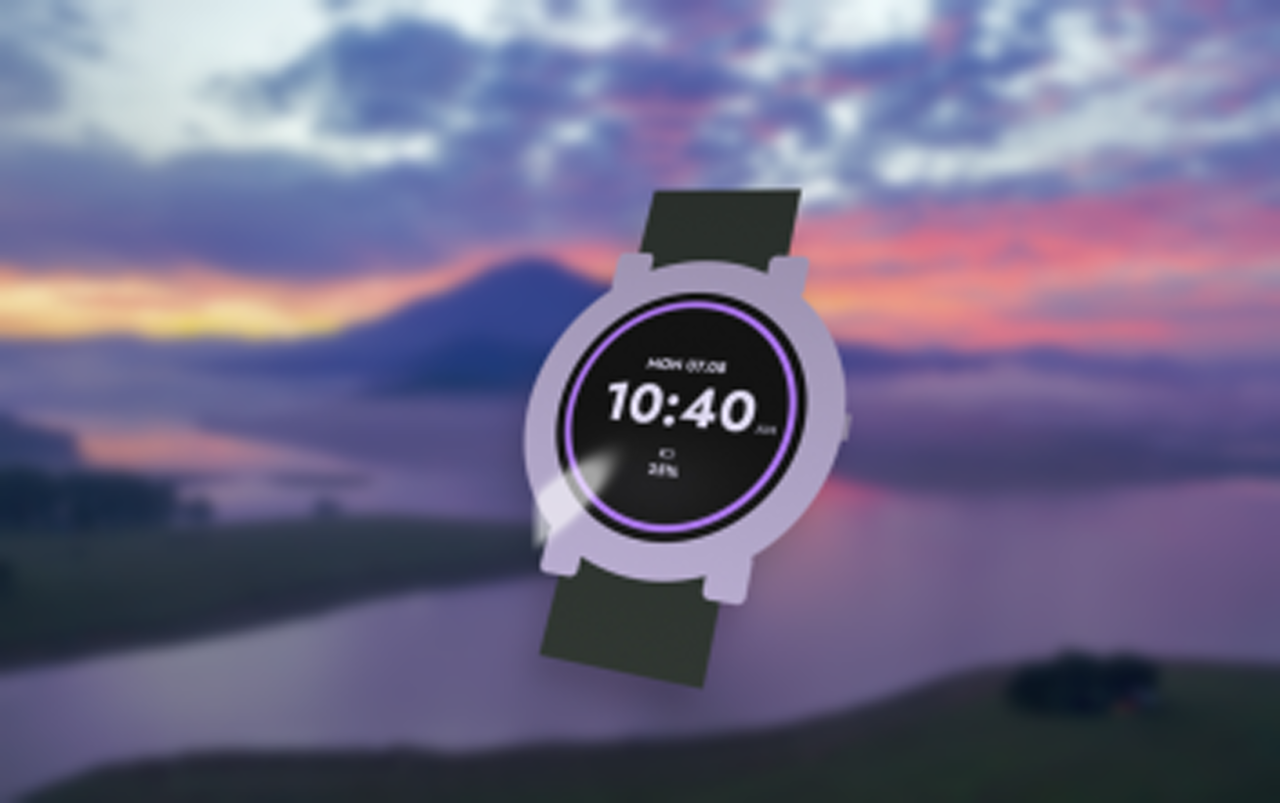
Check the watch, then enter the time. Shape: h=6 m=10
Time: h=10 m=40
